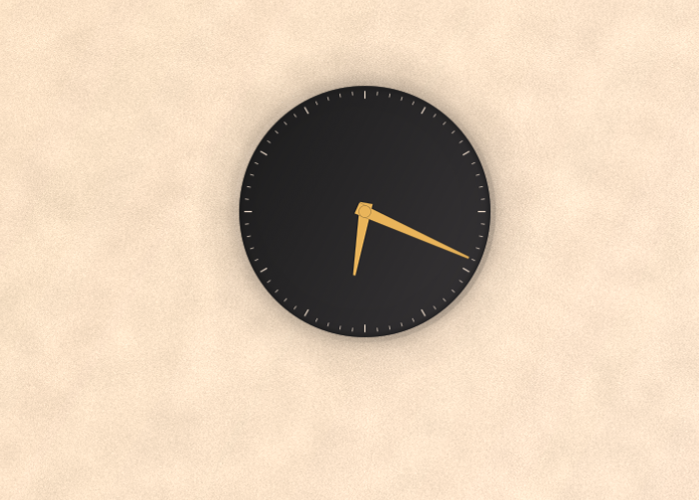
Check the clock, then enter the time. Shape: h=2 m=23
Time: h=6 m=19
